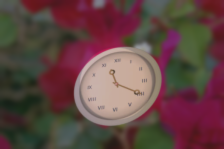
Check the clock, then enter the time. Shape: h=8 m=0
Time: h=11 m=20
